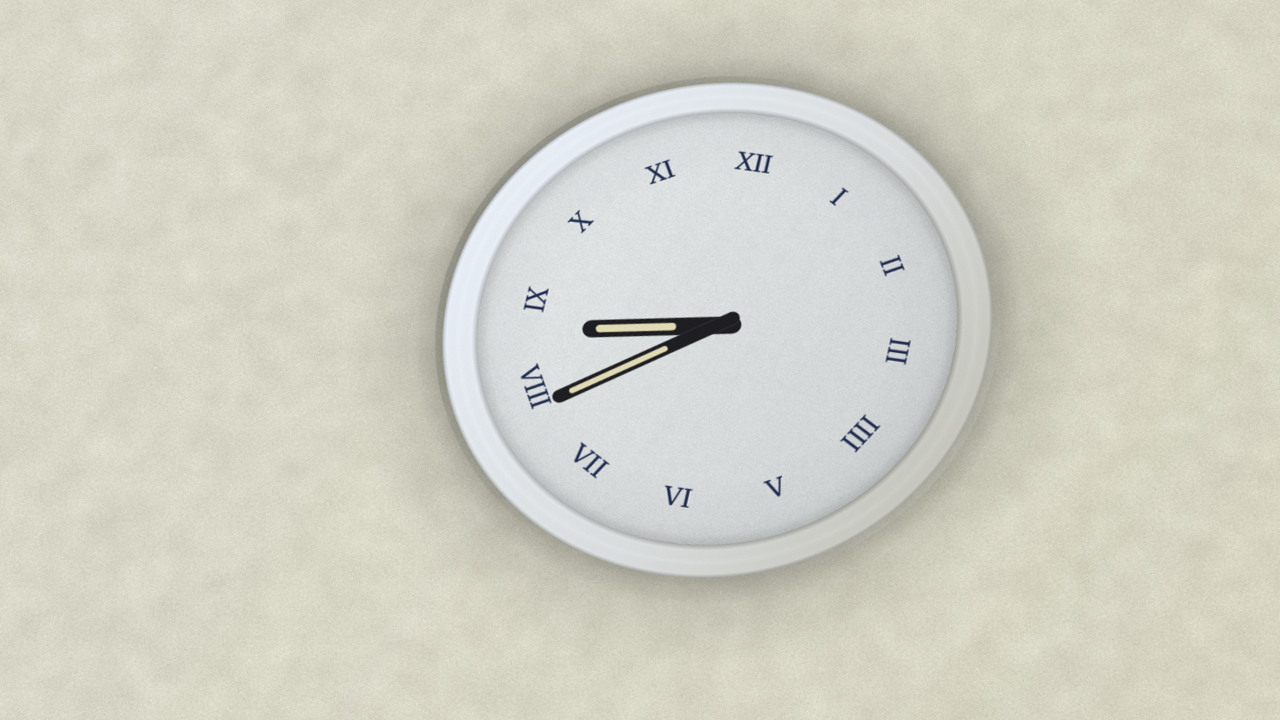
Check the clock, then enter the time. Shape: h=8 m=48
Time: h=8 m=39
